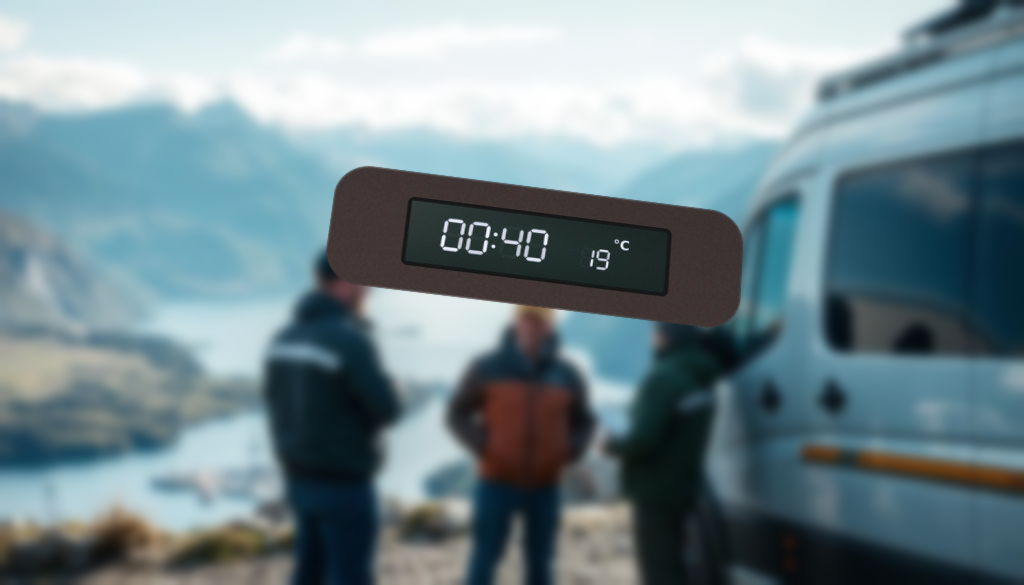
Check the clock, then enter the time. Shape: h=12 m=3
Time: h=0 m=40
